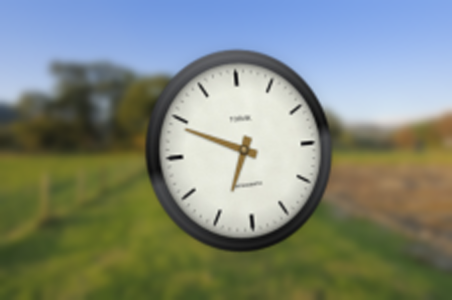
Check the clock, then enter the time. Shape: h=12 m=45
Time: h=6 m=49
